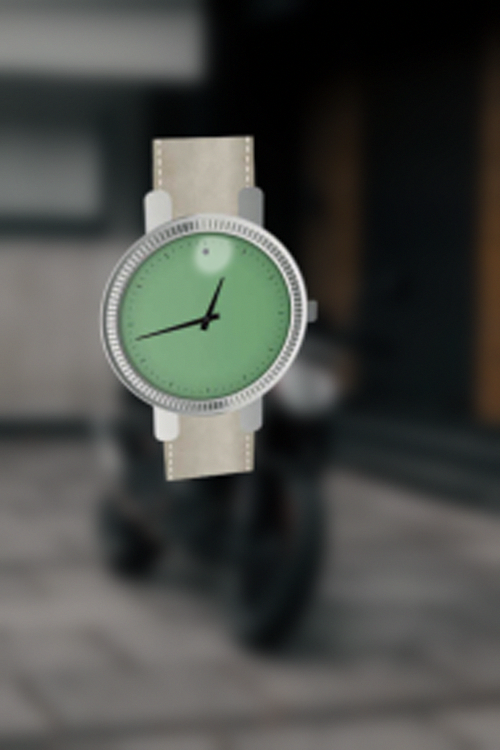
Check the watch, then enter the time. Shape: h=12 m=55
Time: h=12 m=43
